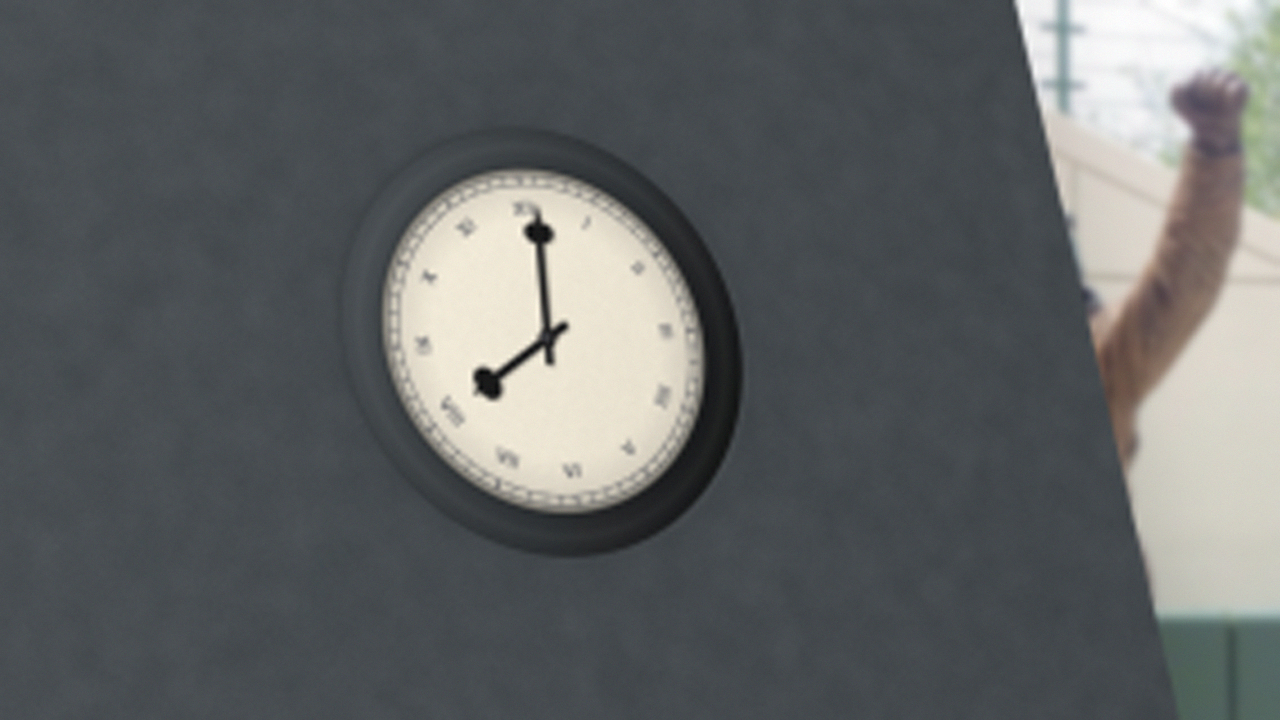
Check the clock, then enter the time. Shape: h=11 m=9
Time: h=8 m=1
